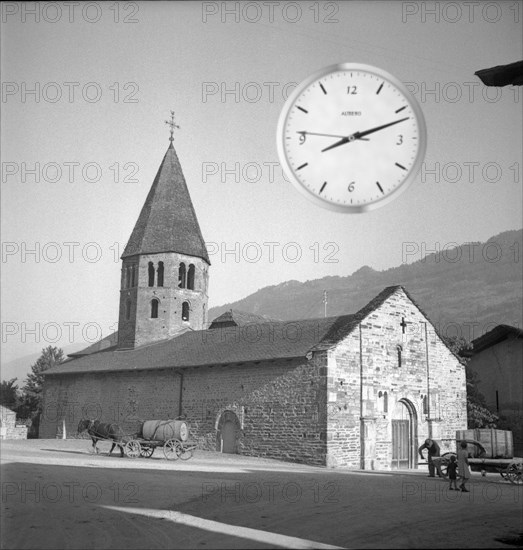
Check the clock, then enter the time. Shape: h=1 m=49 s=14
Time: h=8 m=11 s=46
